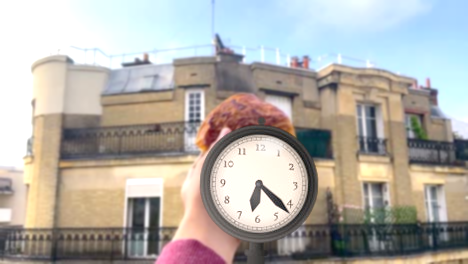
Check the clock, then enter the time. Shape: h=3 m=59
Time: h=6 m=22
